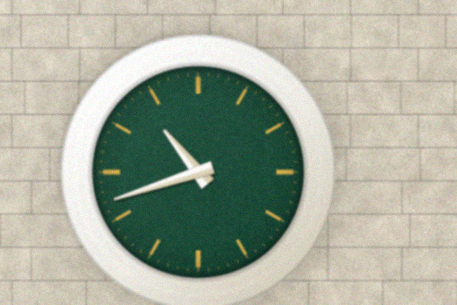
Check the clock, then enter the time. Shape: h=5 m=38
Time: h=10 m=42
